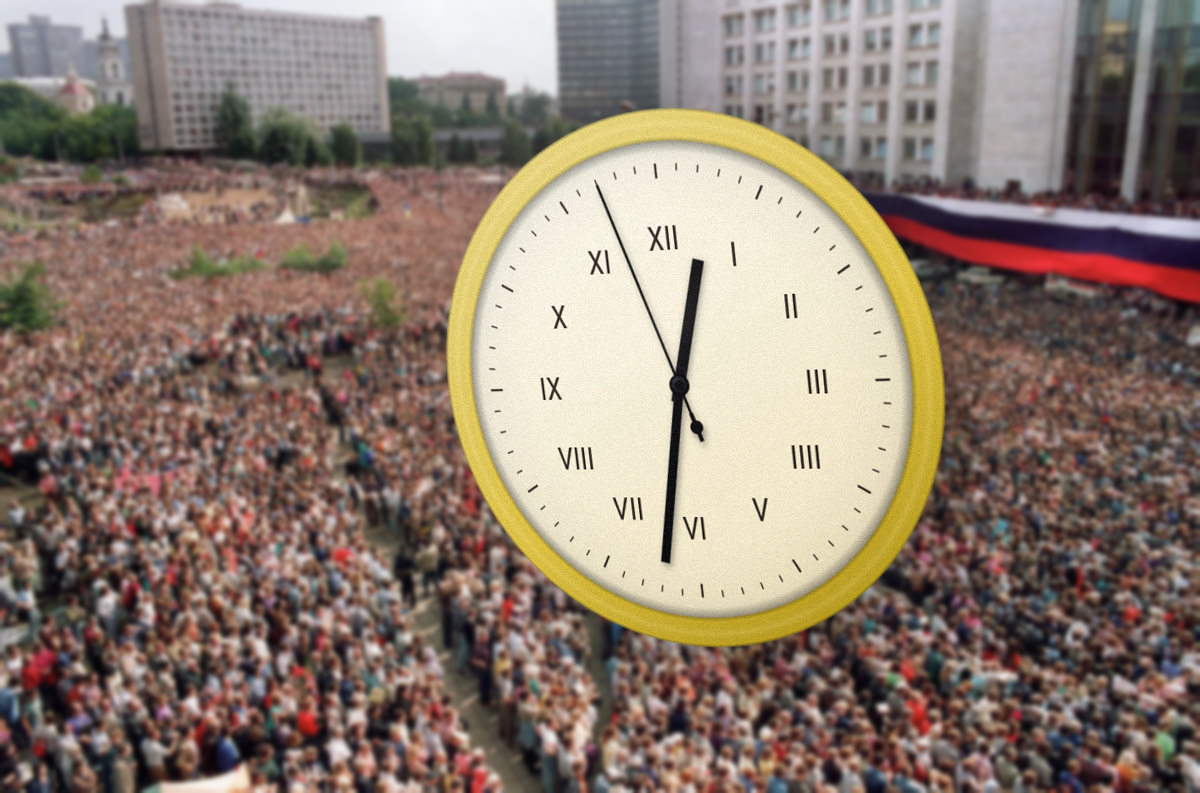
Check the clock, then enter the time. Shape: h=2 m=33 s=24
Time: h=12 m=31 s=57
